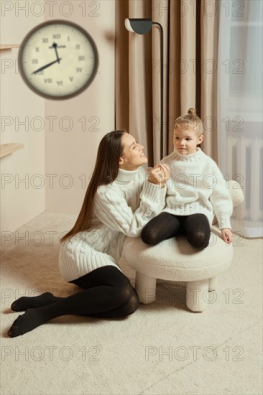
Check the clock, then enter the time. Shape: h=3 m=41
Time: h=11 m=41
